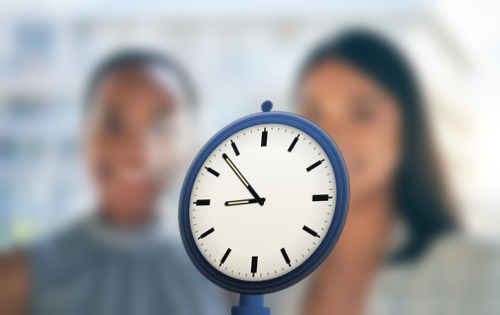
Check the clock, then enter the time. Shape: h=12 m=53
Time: h=8 m=53
